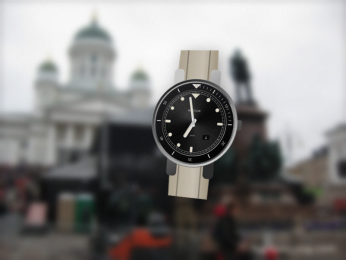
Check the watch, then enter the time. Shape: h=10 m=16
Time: h=6 m=58
